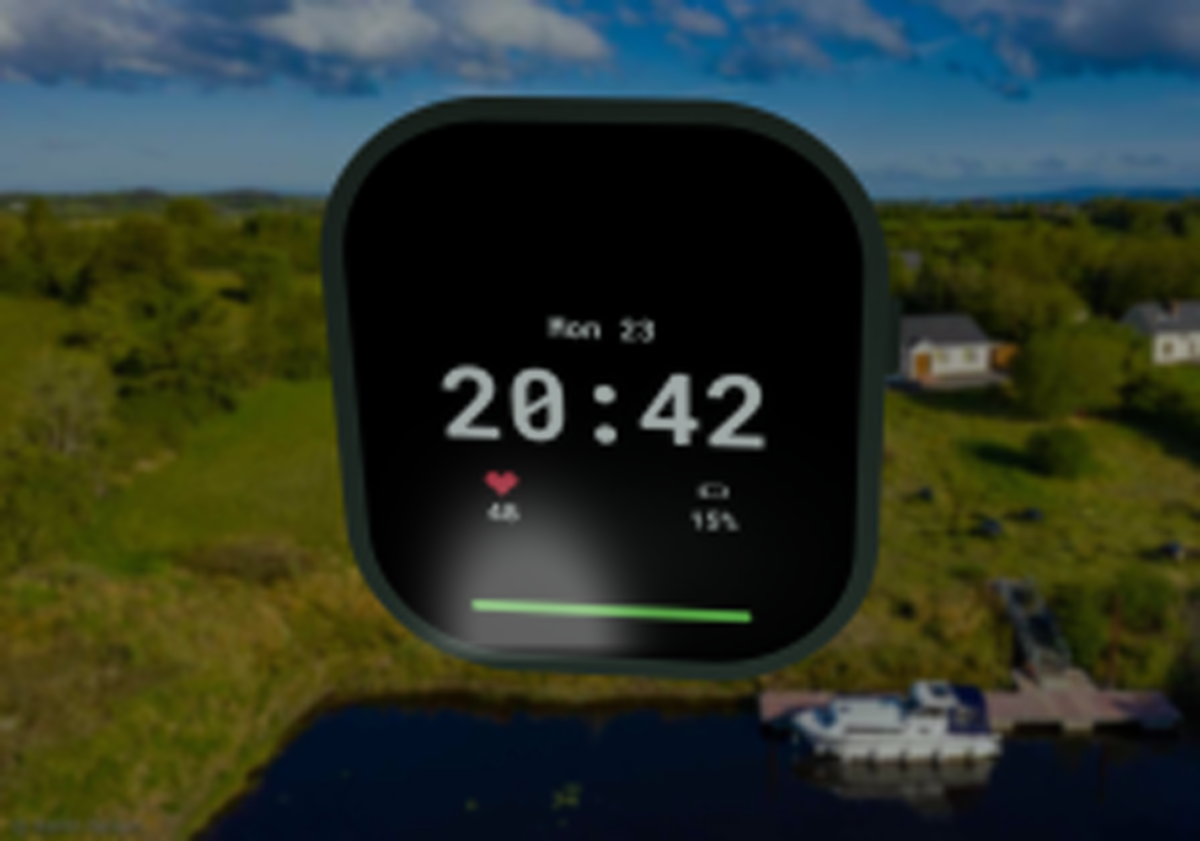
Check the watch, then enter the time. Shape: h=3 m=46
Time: h=20 m=42
